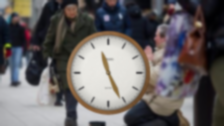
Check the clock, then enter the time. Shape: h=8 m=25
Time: h=11 m=26
